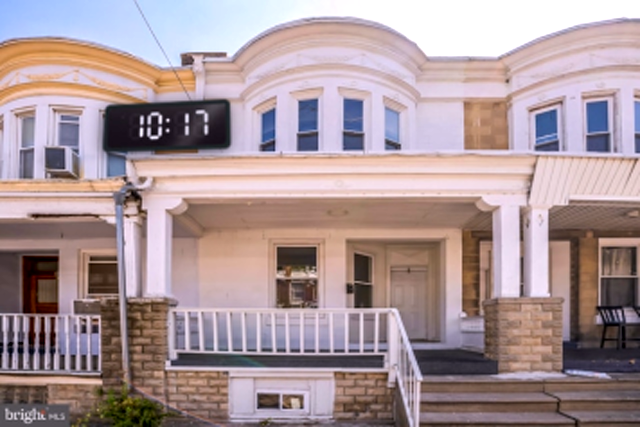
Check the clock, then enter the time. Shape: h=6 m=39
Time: h=10 m=17
